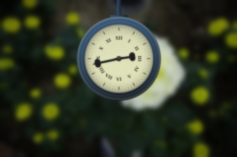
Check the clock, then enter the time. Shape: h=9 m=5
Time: h=2 m=43
